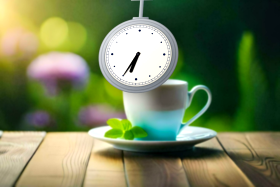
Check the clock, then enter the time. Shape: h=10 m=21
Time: h=6 m=35
